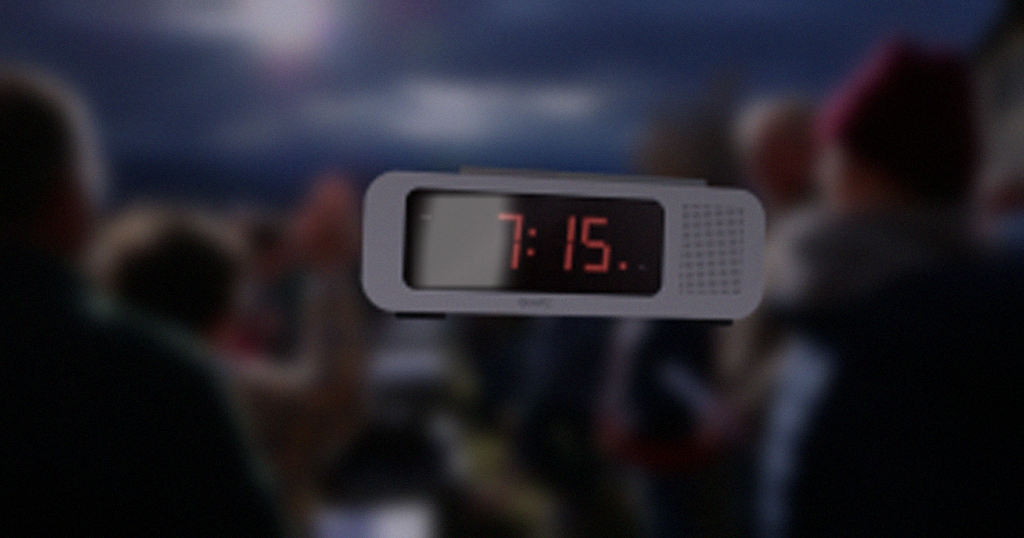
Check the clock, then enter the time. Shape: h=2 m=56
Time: h=7 m=15
